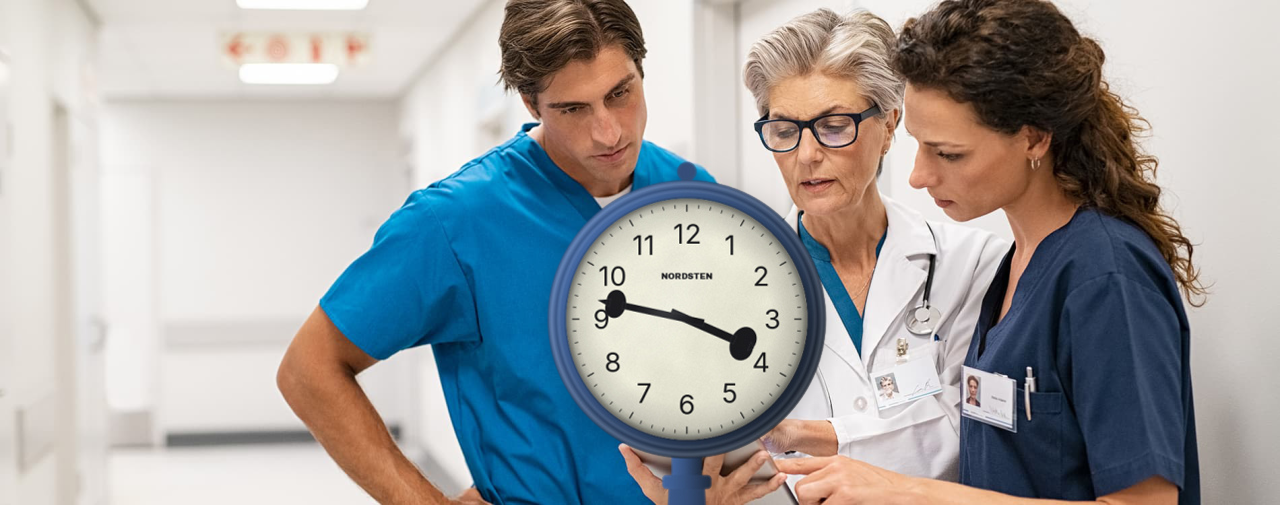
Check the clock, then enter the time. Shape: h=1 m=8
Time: h=3 m=47
